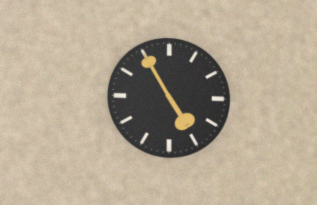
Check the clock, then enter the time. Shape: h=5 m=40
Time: h=4 m=55
